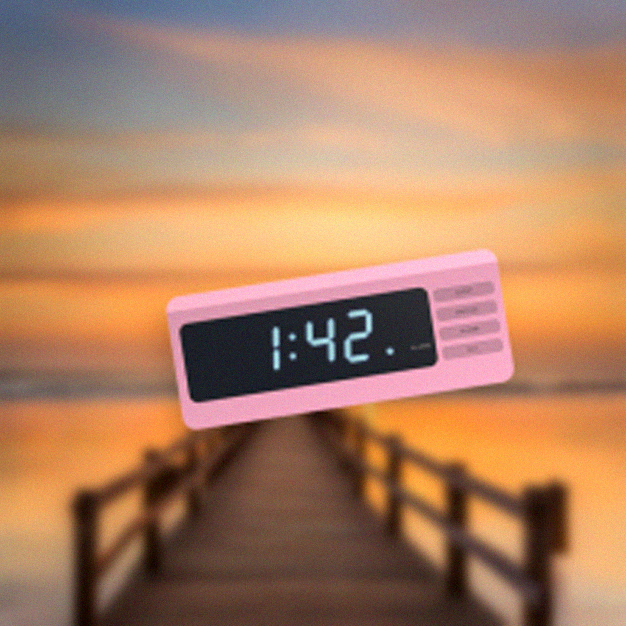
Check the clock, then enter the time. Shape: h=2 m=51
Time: h=1 m=42
